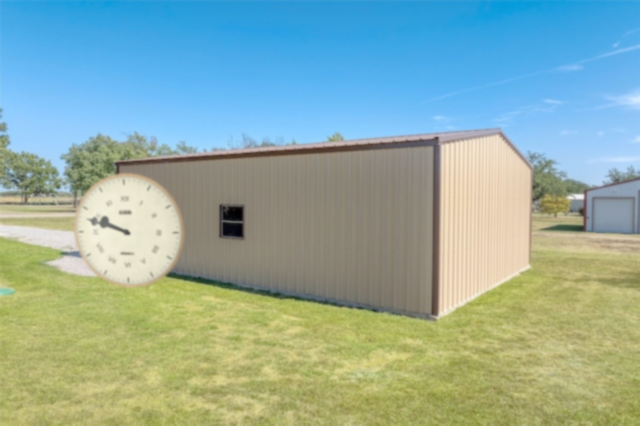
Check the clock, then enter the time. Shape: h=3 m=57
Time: h=9 m=48
